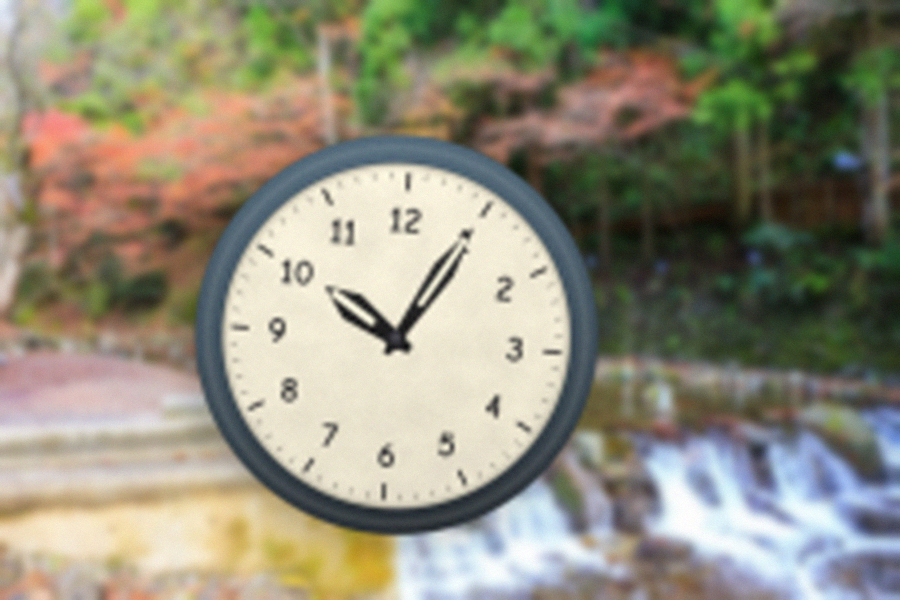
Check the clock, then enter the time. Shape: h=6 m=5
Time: h=10 m=5
